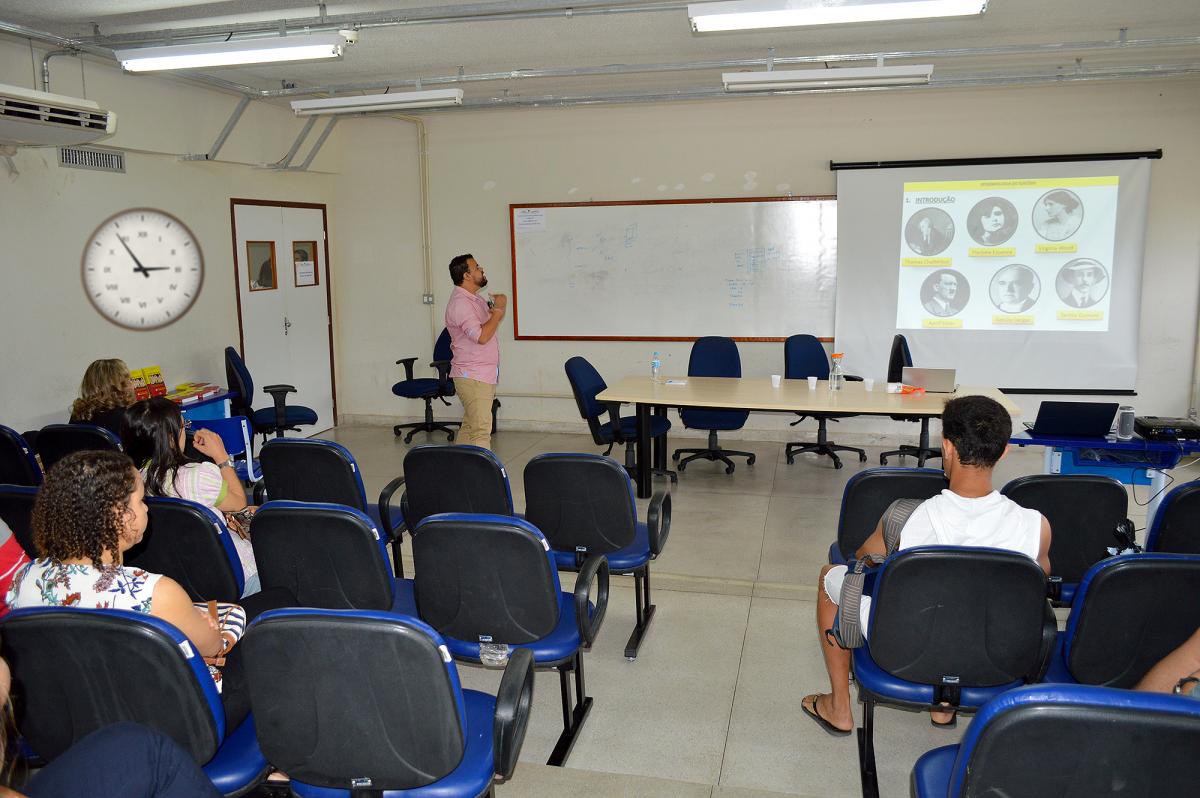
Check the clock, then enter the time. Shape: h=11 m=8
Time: h=2 m=54
